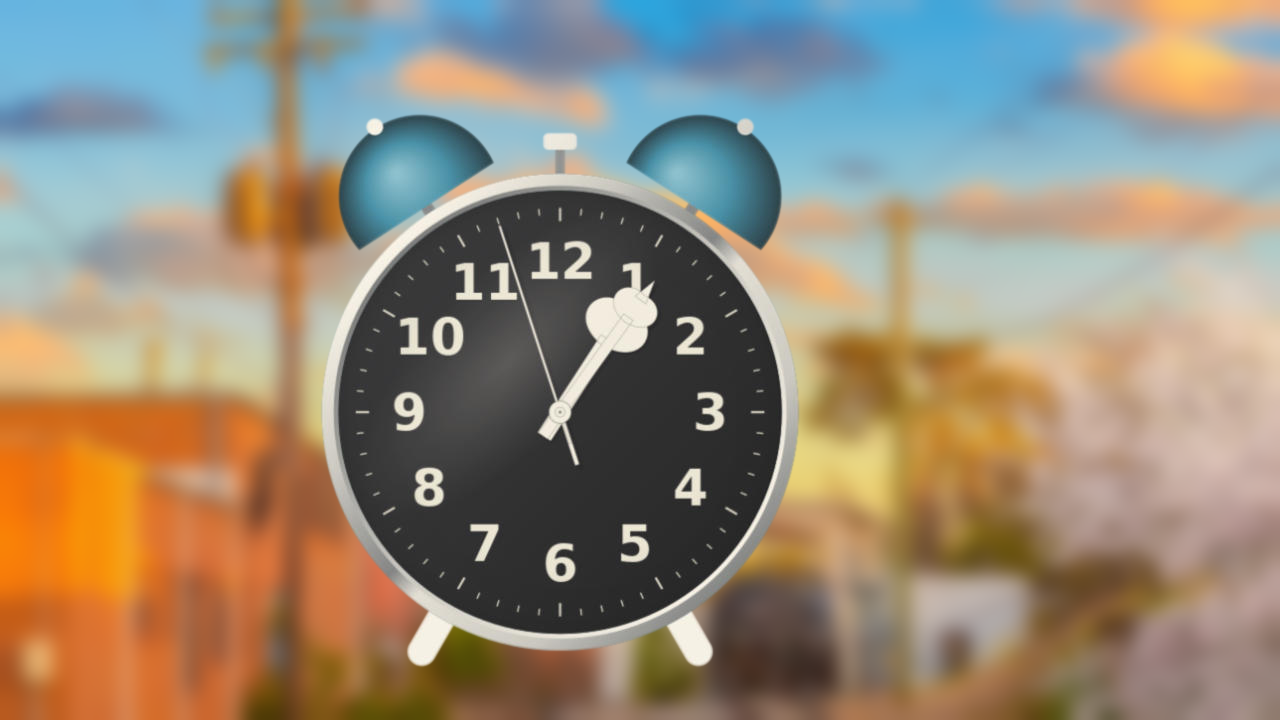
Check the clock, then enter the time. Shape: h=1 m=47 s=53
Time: h=1 m=5 s=57
